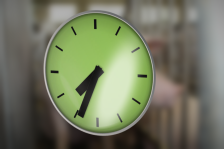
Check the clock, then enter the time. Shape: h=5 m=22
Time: h=7 m=34
